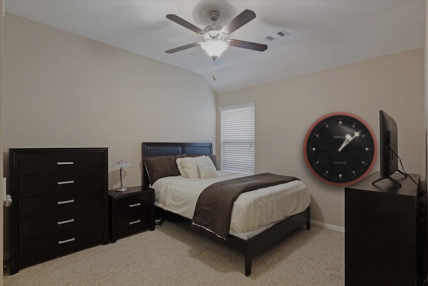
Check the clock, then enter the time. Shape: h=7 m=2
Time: h=1 m=8
